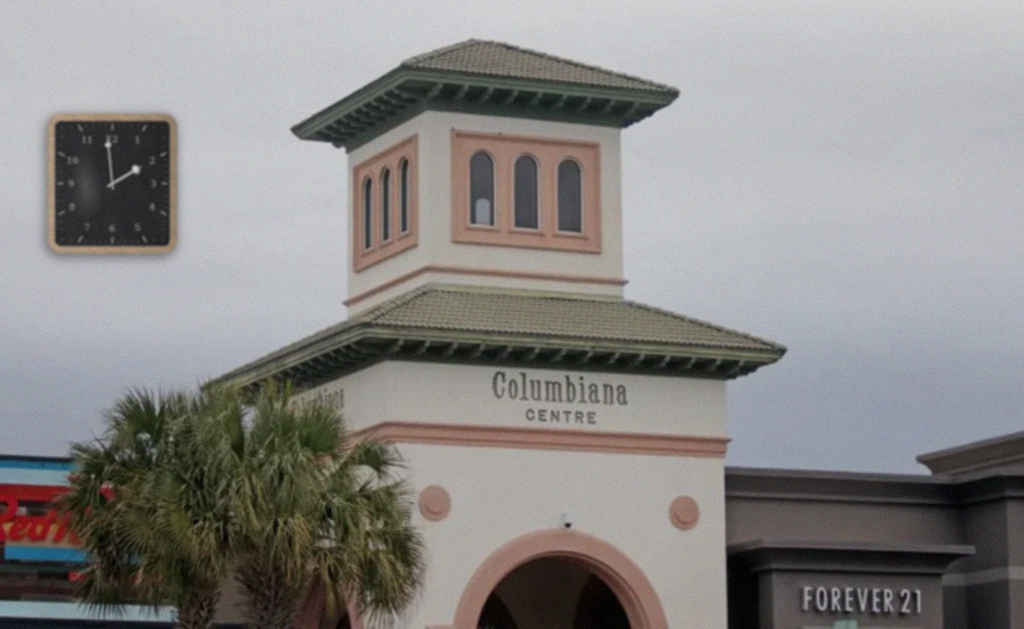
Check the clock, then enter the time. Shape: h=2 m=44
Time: h=1 m=59
